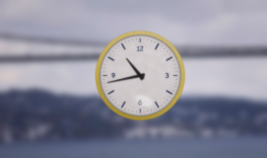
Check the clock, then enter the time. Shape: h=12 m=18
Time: h=10 m=43
